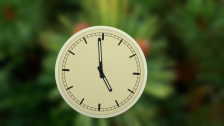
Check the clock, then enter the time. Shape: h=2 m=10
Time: h=4 m=59
